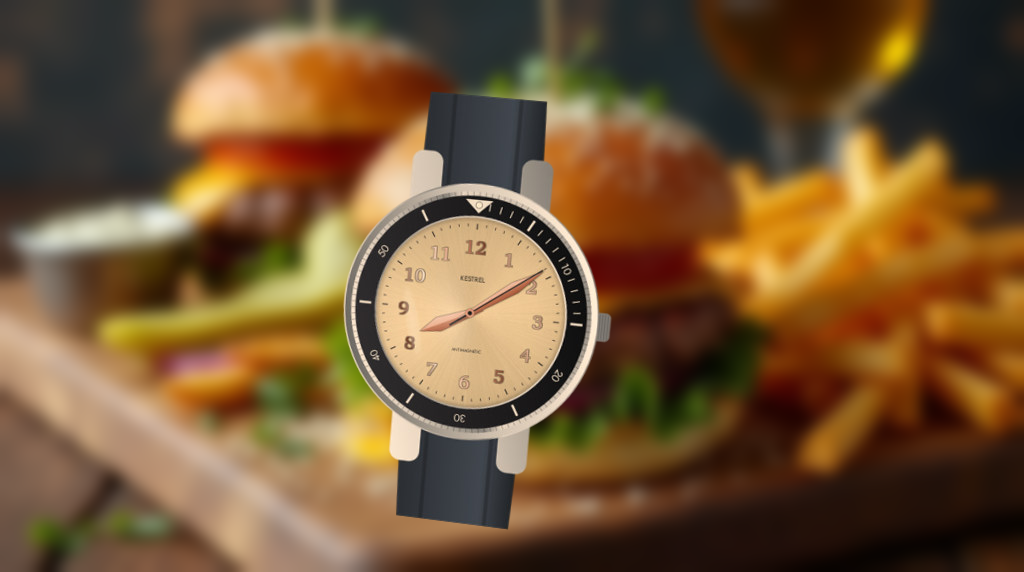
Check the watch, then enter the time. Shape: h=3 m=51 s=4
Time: h=8 m=9 s=9
